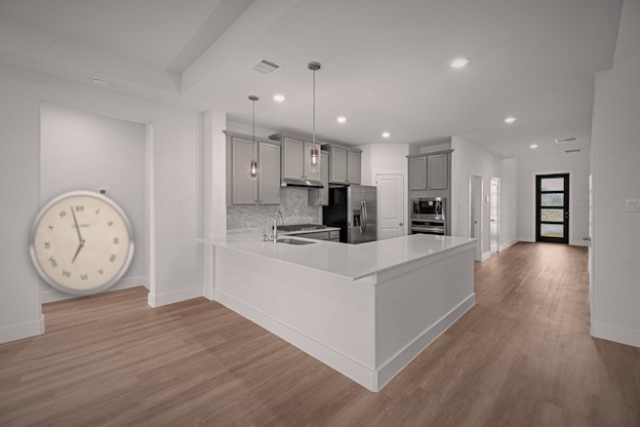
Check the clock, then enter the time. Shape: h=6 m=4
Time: h=6 m=58
